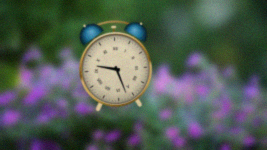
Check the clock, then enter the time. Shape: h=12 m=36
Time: h=9 m=27
